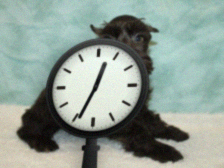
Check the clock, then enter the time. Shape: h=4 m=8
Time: h=12 m=34
